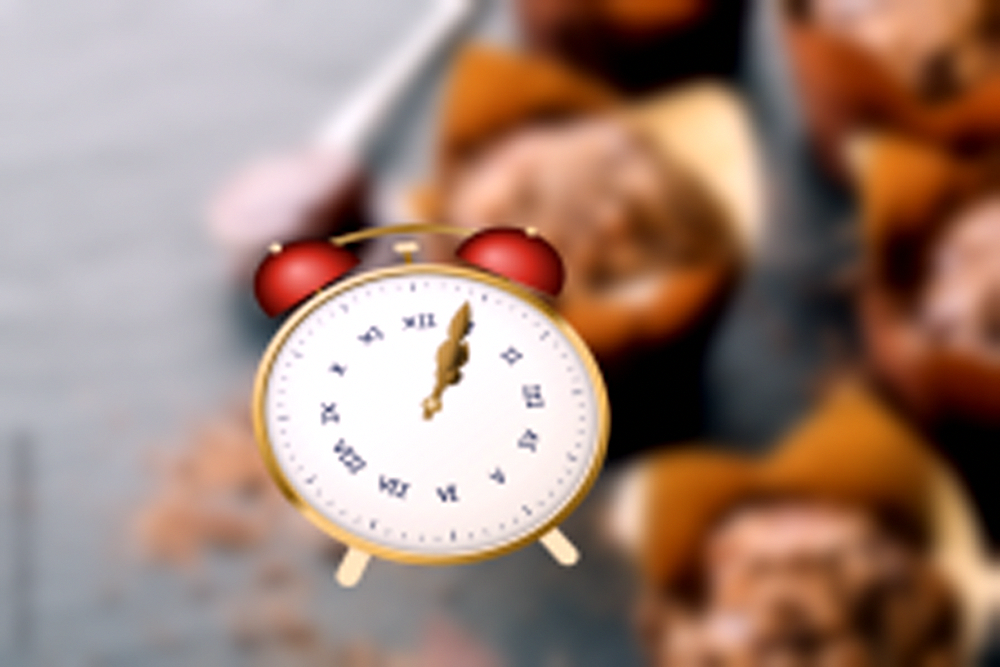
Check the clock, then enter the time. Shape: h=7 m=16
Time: h=1 m=4
